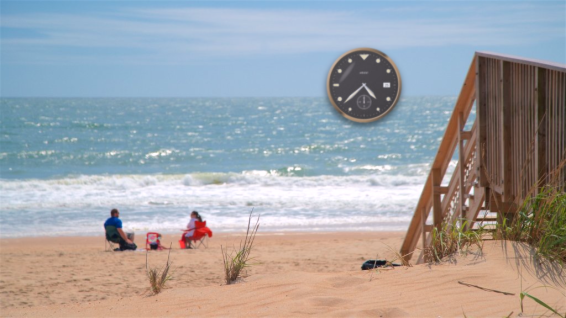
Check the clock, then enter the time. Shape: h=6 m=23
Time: h=4 m=38
